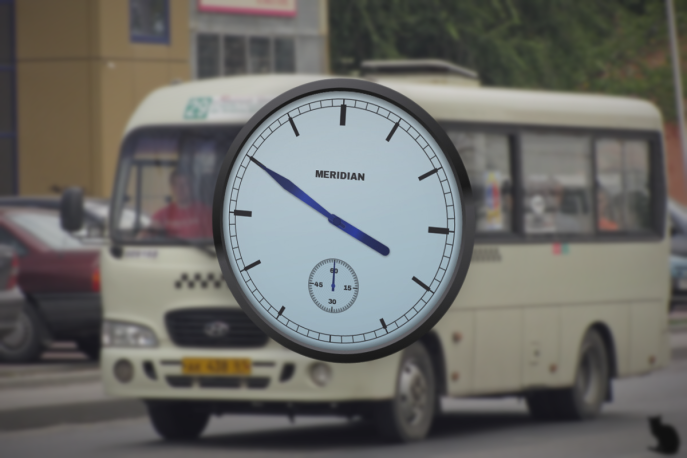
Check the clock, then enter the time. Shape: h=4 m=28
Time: h=3 m=50
